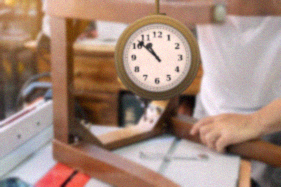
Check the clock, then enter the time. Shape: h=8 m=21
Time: h=10 m=52
